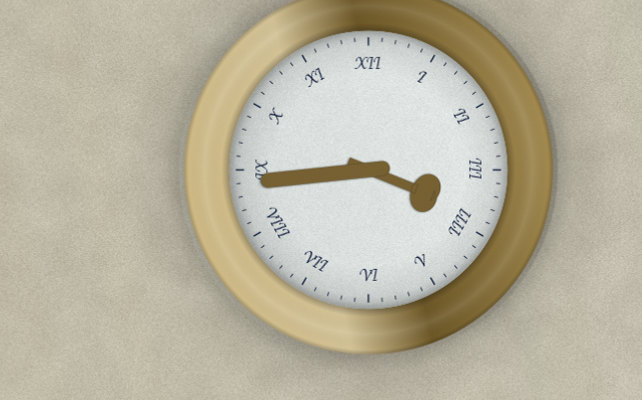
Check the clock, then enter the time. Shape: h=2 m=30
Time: h=3 m=44
